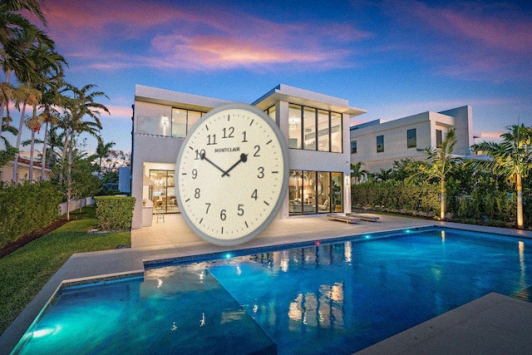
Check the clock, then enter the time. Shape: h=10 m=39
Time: h=1 m=50
